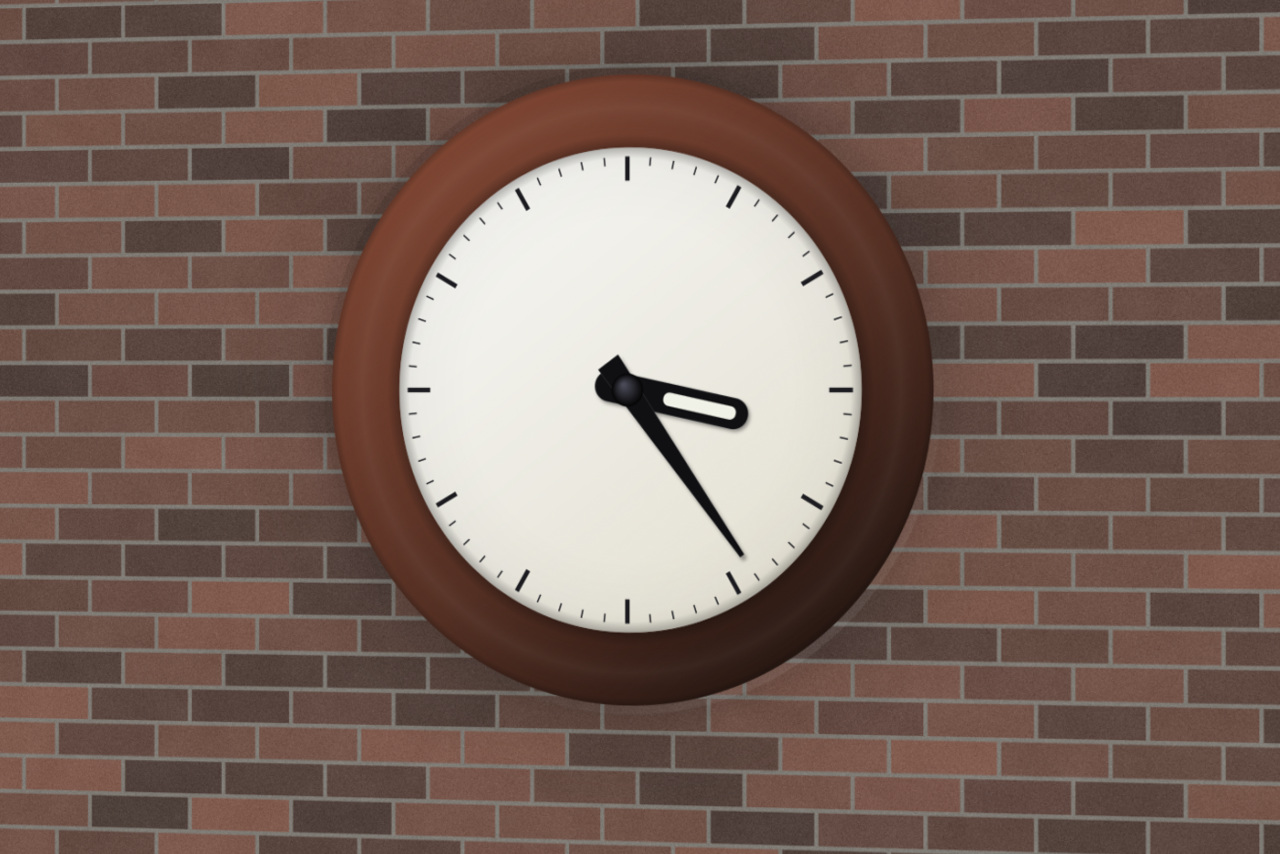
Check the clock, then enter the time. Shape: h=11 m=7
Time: h=3 m=24
